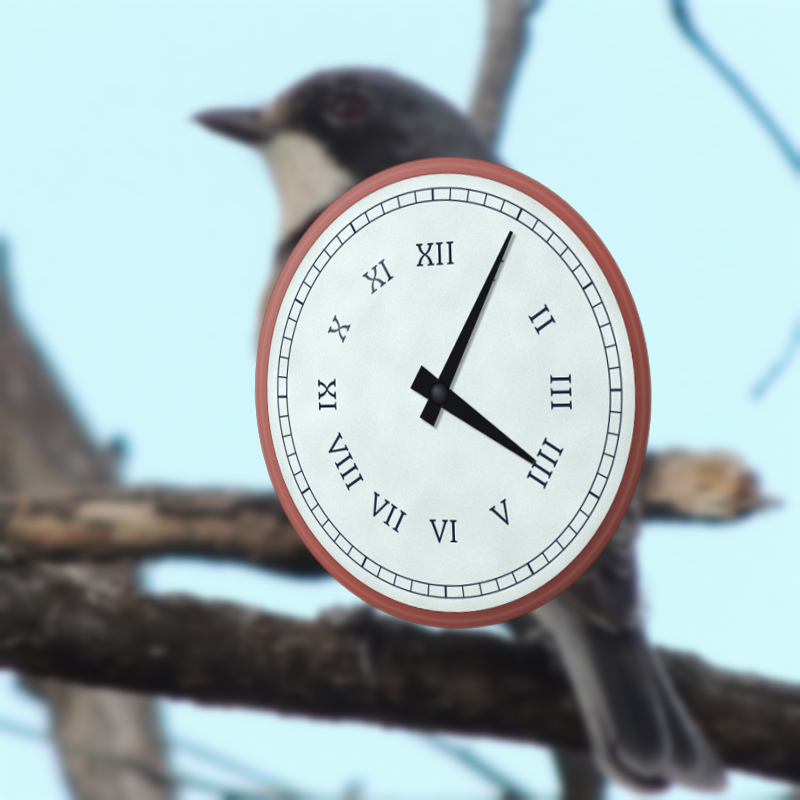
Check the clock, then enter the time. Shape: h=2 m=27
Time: h=4 m=5
